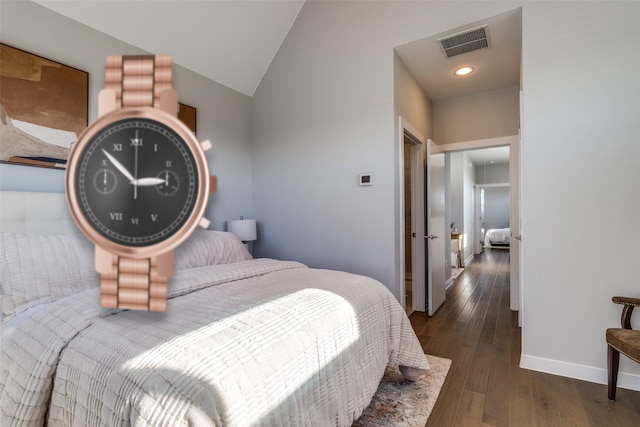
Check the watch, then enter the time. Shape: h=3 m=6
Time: h=2 m=52
